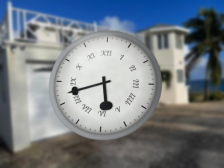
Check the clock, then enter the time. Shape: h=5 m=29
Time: h=5 m=42
